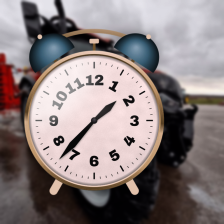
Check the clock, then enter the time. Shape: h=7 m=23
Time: h=1 m=37
